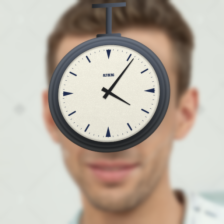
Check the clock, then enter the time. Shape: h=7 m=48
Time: h=4 m=6
